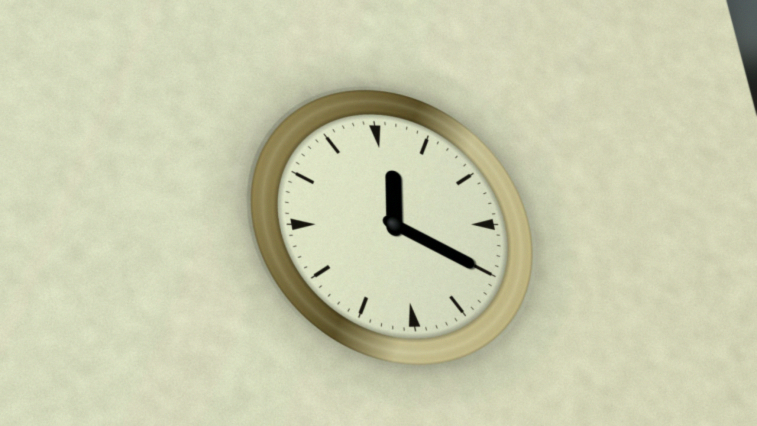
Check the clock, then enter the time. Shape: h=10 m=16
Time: h=12 m=20
